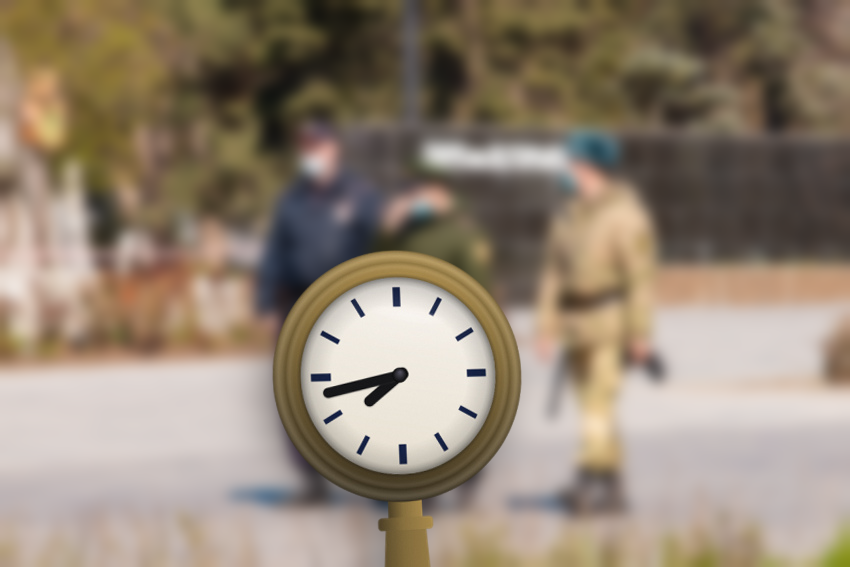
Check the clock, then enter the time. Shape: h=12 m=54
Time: h=7 m=43
